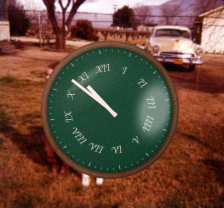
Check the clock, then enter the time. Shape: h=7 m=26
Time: h=10 m=53
